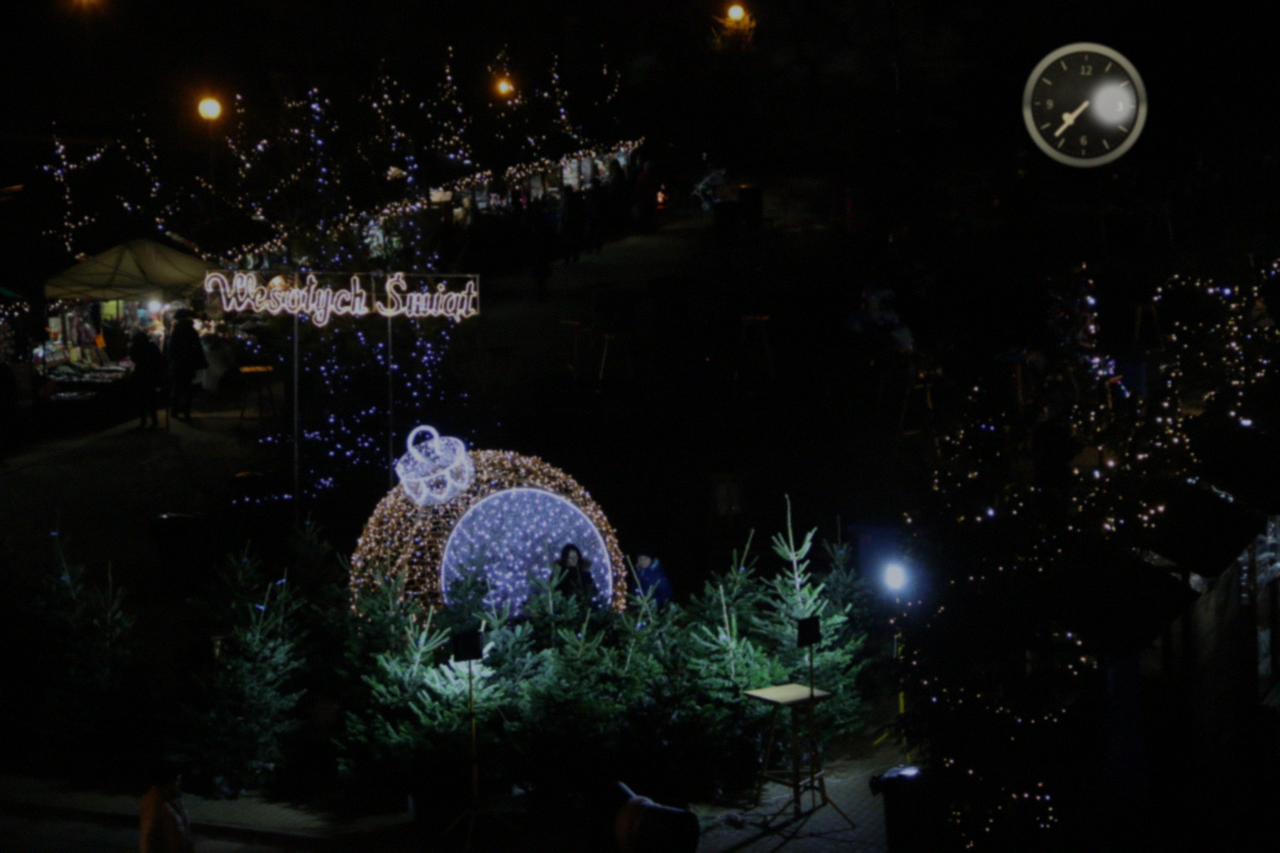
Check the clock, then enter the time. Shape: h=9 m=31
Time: h=7 m=37
